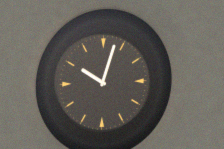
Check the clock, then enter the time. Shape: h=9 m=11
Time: h=10 m=3
